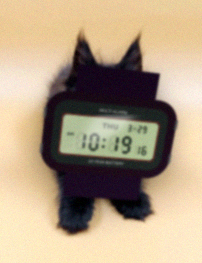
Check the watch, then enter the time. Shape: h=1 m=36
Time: h=10 m=19
